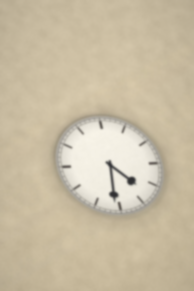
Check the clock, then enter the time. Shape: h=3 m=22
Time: h=4 m=31
